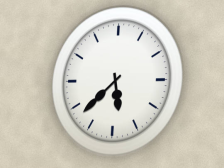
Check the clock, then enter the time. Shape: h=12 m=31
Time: h=5 m=38
